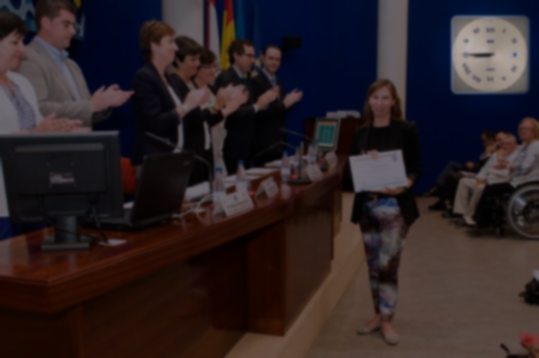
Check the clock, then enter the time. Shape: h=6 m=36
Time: h=8 m=45
